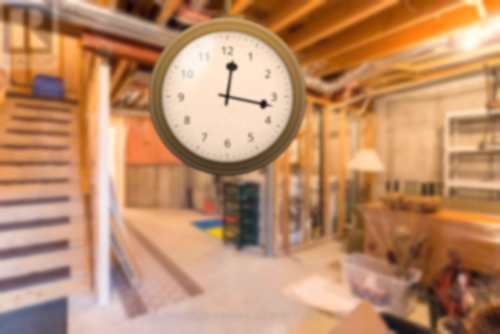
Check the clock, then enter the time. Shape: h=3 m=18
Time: h=12 m=17
